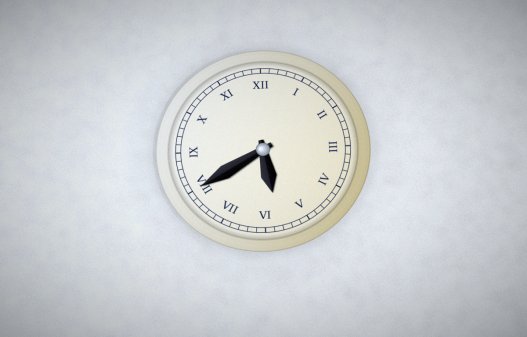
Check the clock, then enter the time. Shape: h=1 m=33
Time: h=5 m=40
